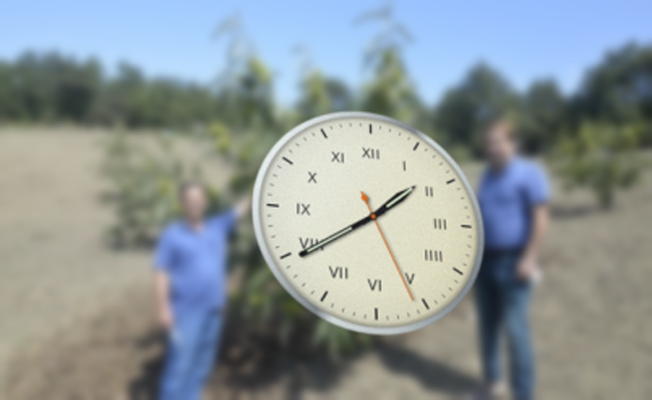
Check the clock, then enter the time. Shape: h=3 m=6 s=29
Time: h=1 m=39 s=26
